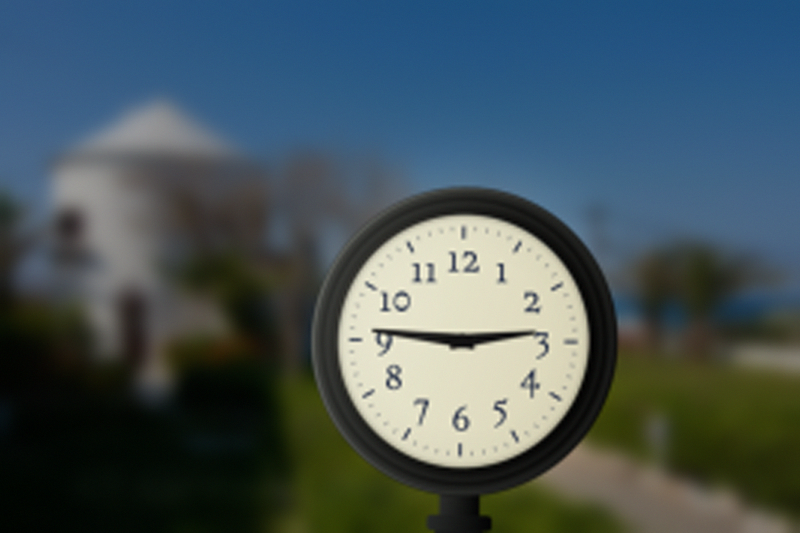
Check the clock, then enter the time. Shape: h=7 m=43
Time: h=2 m=46
